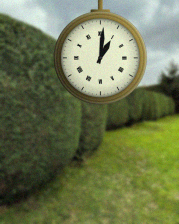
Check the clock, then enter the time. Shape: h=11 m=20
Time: h=1 m=1
